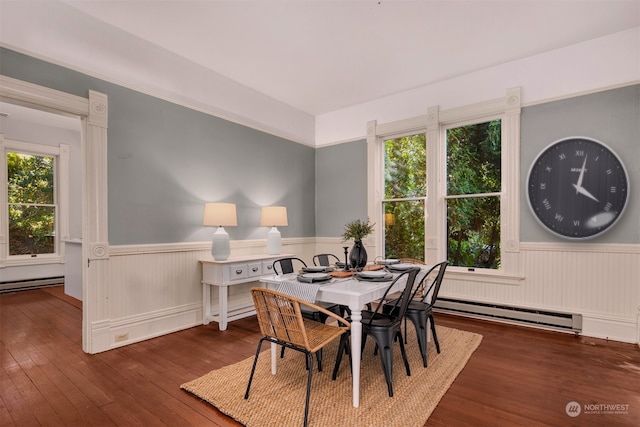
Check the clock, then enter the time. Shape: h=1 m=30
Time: h=4 m=2
